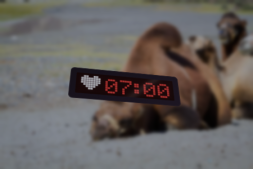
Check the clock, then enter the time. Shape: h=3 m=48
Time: h=7 m=0
